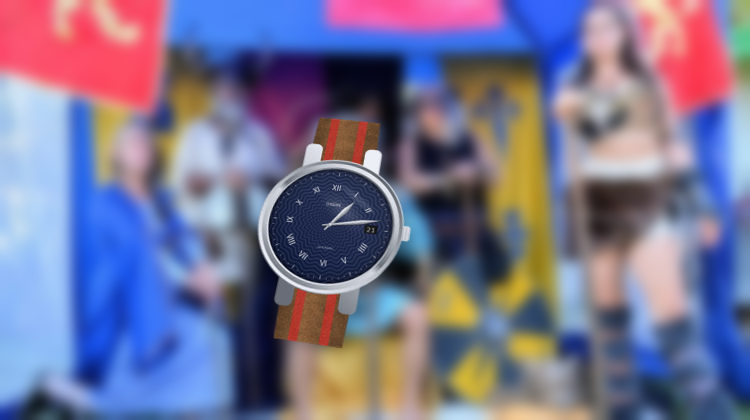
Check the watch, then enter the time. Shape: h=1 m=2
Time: h=1 m=13
